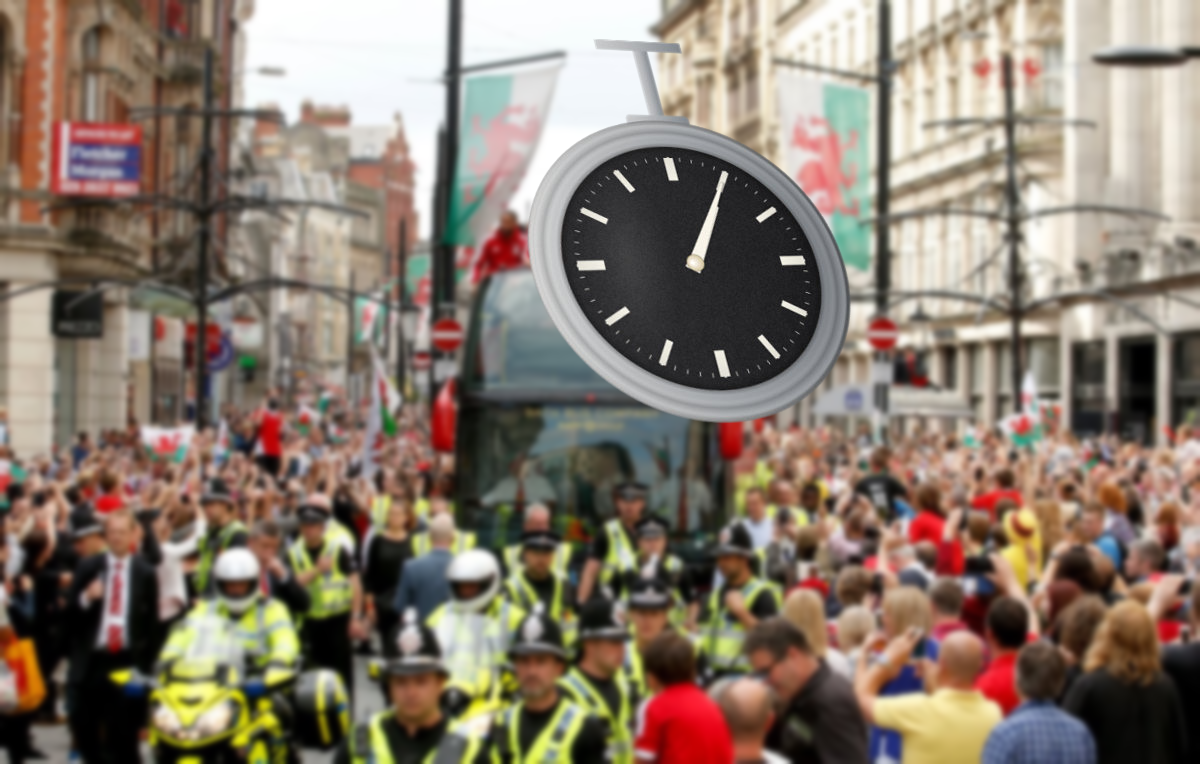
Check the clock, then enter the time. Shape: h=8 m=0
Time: h=1 m=5
